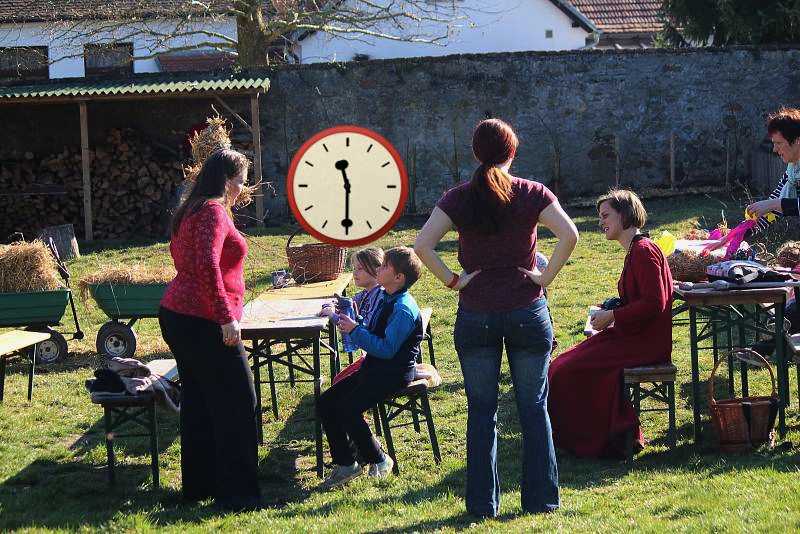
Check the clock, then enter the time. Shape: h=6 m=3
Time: h=11 m=30
